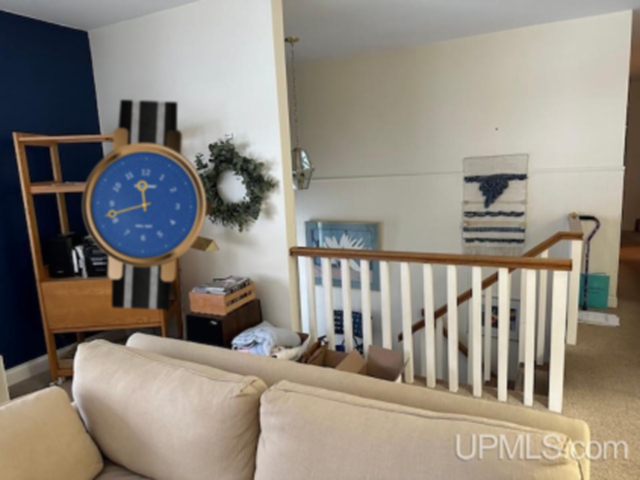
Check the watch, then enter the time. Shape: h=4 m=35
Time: h=11 m=42
